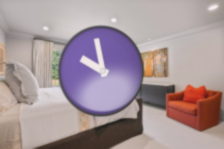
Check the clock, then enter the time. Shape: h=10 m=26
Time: h=9 m=58
